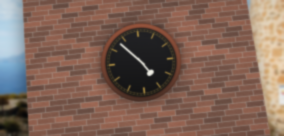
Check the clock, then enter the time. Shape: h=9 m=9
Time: h=4 m=53
